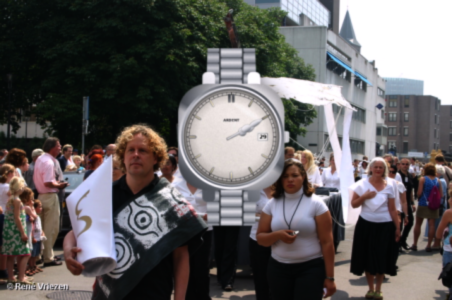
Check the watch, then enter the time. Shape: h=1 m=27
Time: h=2 m=10
